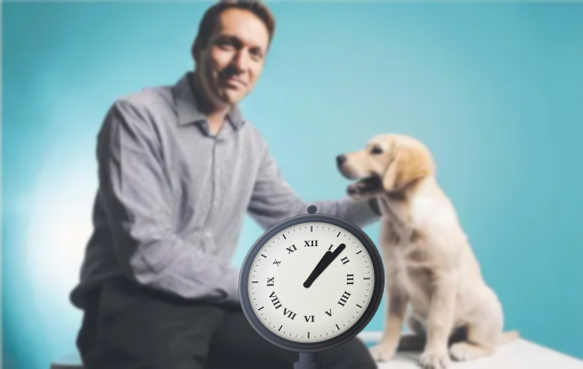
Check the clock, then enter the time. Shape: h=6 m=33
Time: h=1 m=7
